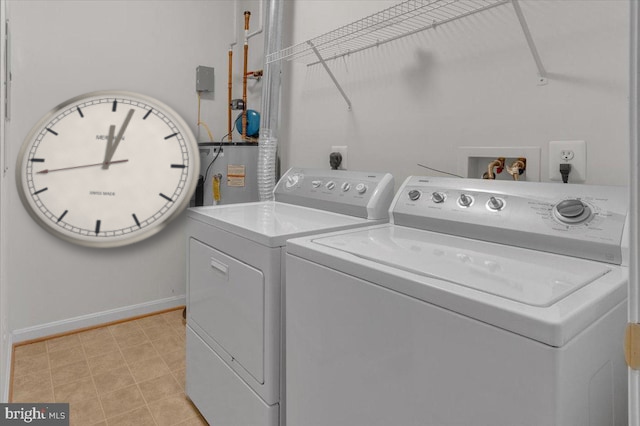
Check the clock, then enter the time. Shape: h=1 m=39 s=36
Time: h=12 m=2 s=43
